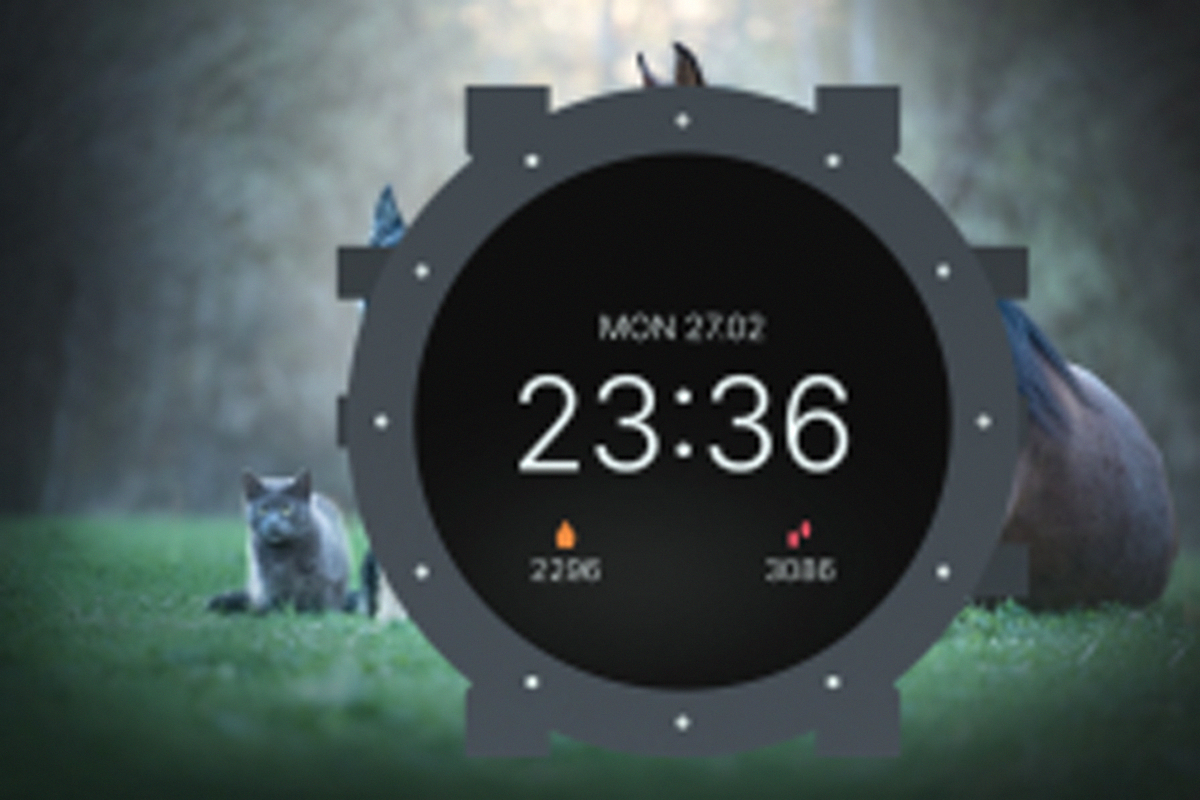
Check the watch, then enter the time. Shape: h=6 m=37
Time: h=23 m=36
